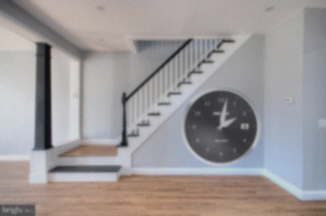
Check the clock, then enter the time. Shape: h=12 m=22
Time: h=2 m=2
